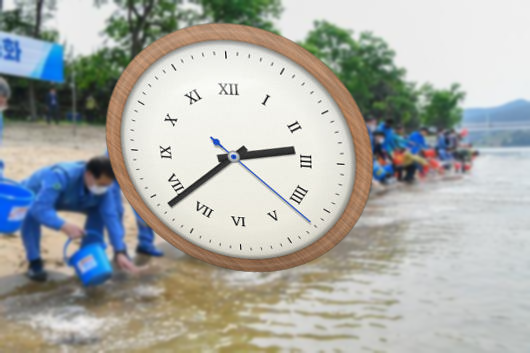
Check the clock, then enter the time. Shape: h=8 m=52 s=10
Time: h=2 m=38 s=22
